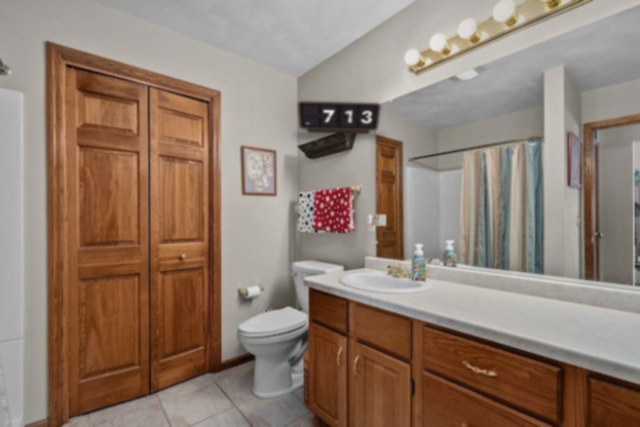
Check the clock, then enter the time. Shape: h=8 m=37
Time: h=7 m=13
